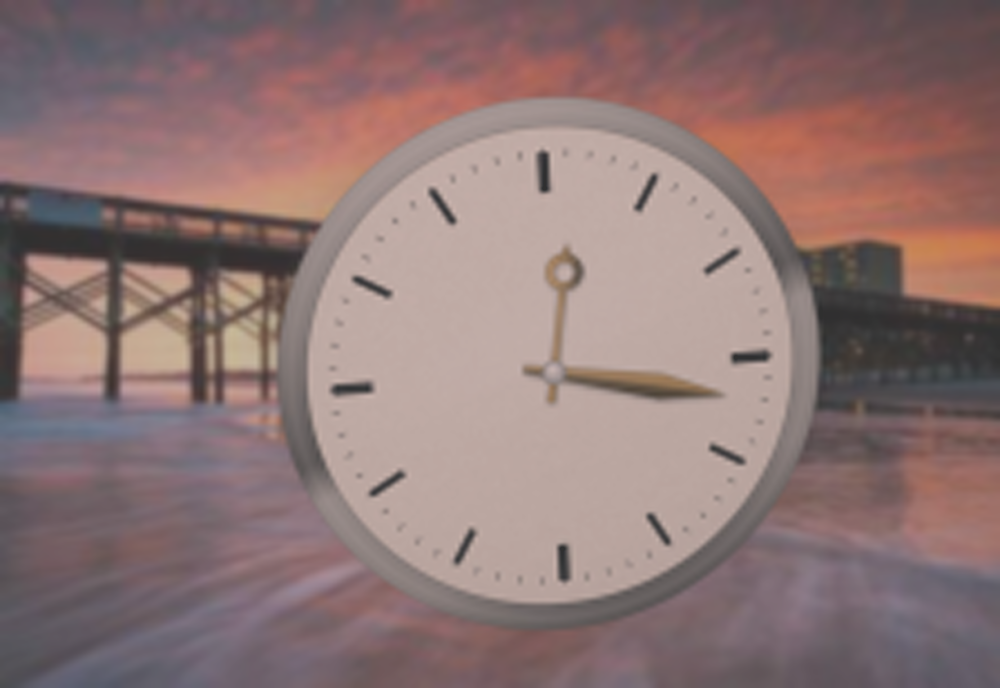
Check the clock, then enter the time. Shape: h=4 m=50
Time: h=12 m=17
